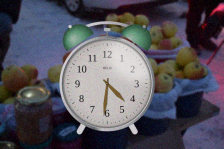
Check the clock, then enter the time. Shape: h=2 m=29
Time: h=4 m=31
